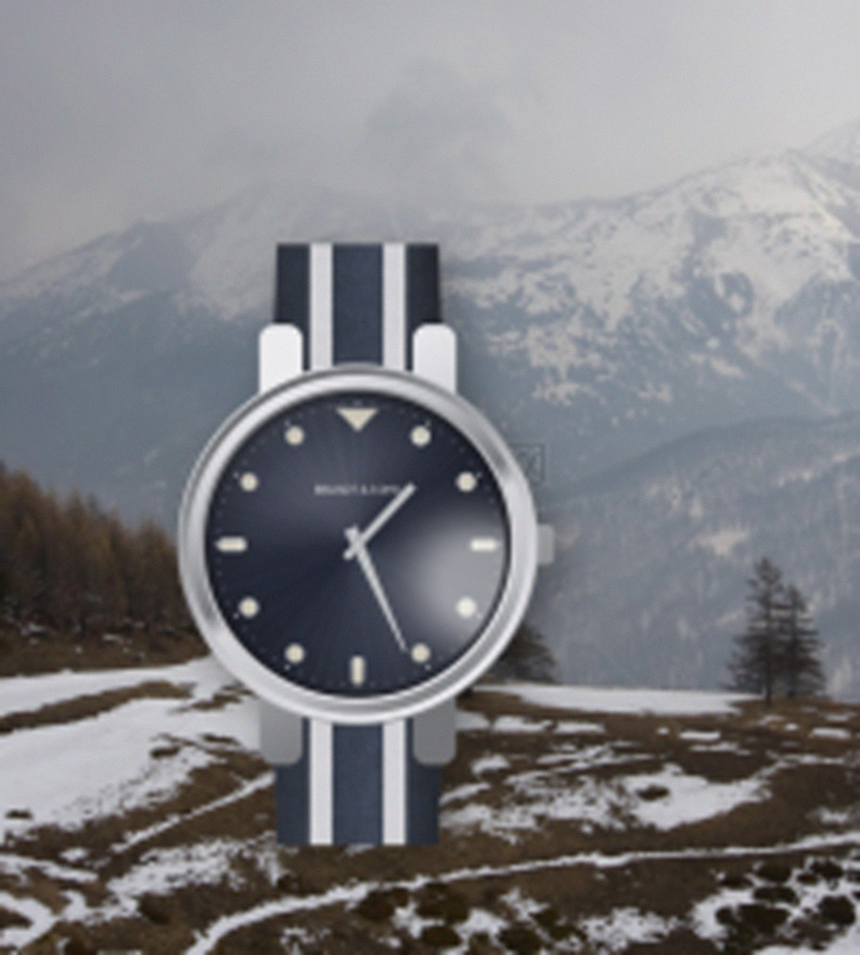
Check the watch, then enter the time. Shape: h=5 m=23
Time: h=1 m=26
